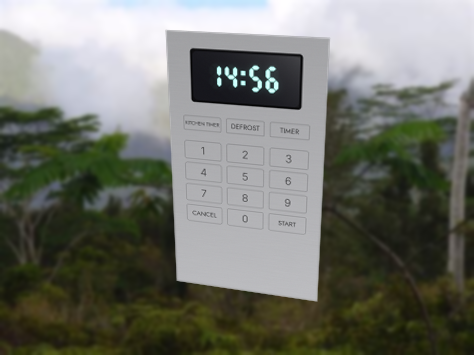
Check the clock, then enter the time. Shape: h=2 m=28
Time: h=14 m=56
